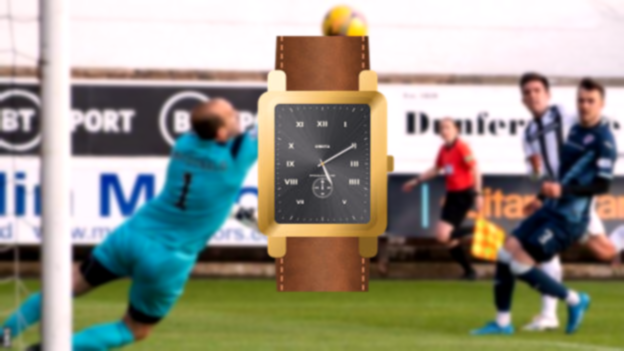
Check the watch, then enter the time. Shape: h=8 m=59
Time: h=5 m=10
